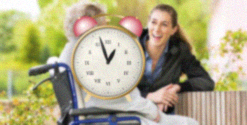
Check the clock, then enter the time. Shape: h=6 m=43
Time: h=12 m=57
